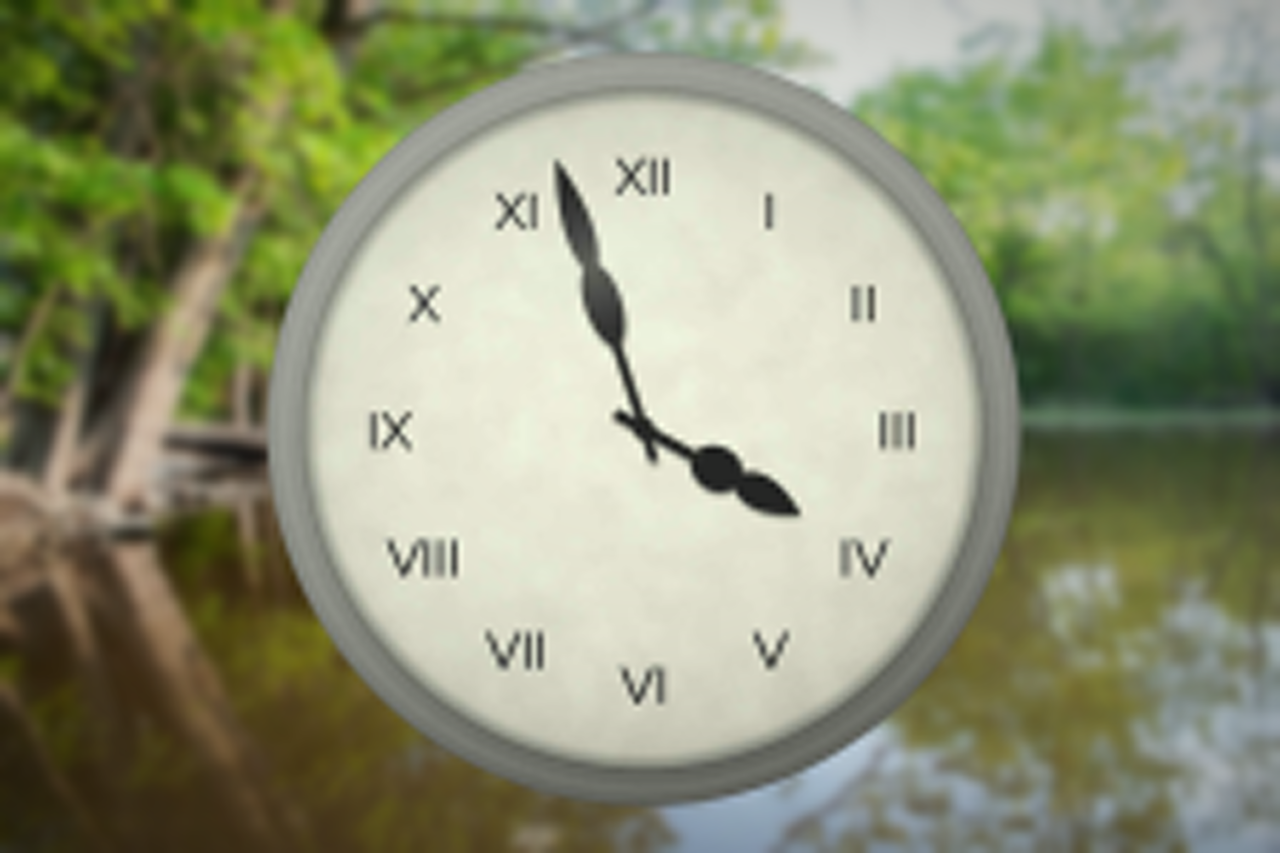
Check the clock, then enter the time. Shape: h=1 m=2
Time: h=3 m=57
